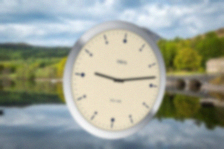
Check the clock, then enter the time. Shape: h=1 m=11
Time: h=9 m=13
